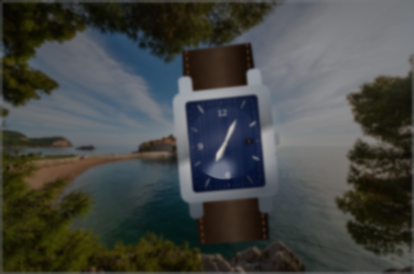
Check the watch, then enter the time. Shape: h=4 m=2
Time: h=7 m=5
